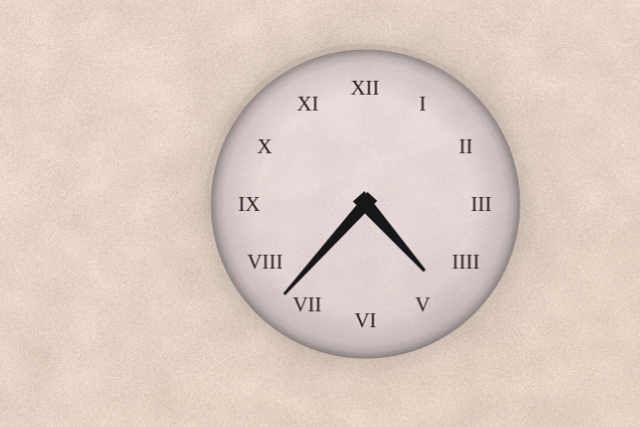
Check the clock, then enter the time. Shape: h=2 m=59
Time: h=4 m=37
